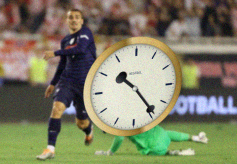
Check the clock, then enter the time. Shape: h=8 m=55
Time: h=10 m=24
